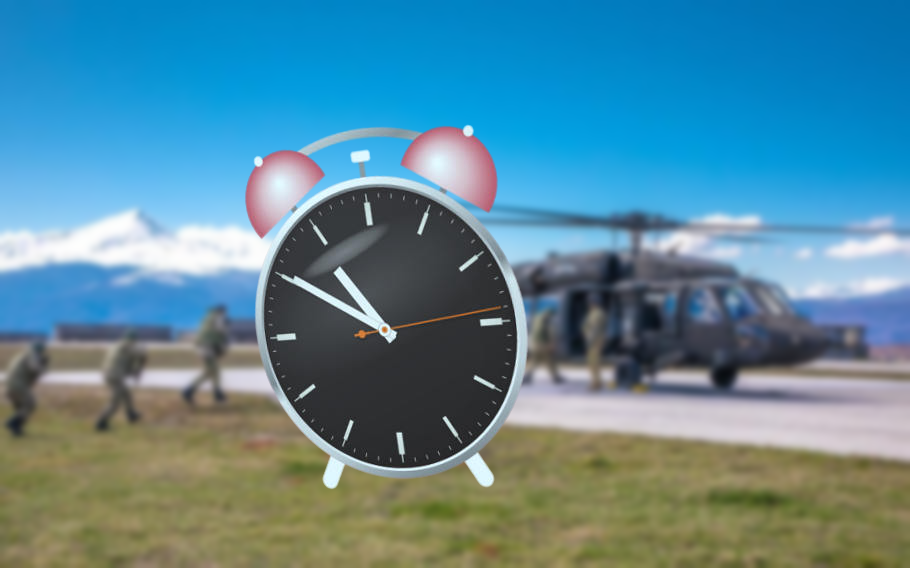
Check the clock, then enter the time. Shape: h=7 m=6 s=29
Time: h=10 m=50 s=14
